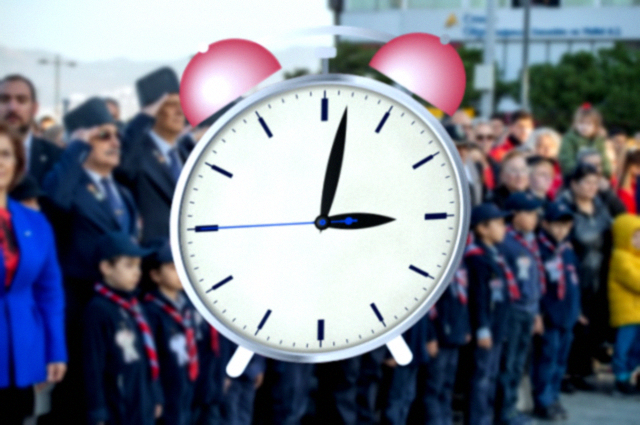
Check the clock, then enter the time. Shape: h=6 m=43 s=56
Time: h=3 m=1 s=45
